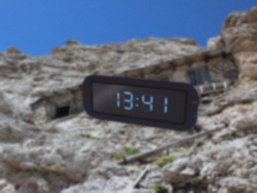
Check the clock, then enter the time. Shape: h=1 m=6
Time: h=13 m=41
